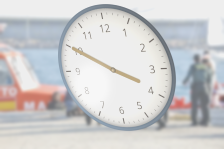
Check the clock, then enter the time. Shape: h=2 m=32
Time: h=3 m=50
